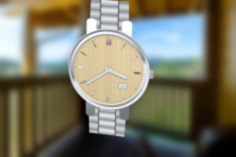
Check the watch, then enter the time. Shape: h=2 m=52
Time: h=3 m=39
